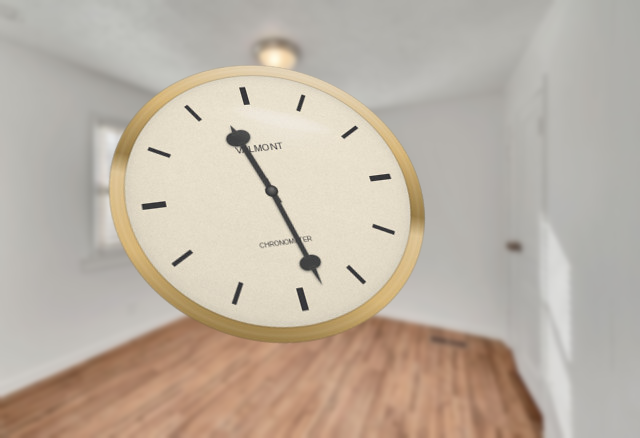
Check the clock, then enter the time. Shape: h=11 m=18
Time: h=11 m=28
